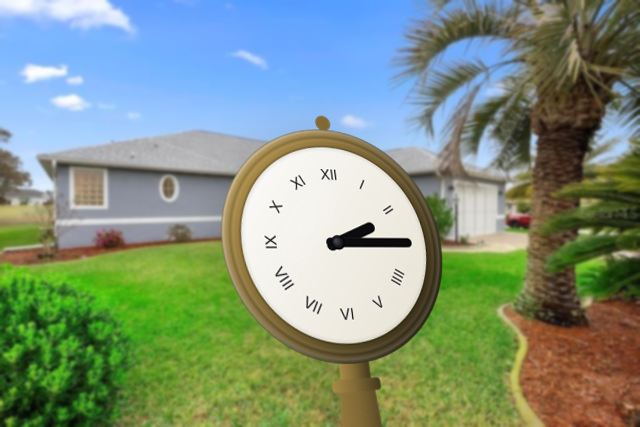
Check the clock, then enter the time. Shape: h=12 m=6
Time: h=2 m=15
